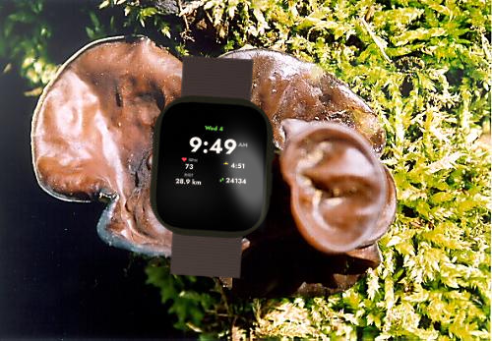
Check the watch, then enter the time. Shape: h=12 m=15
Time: h=9 m=49
